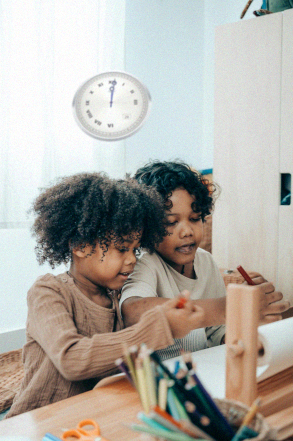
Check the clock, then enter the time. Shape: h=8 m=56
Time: h=12 m=1
